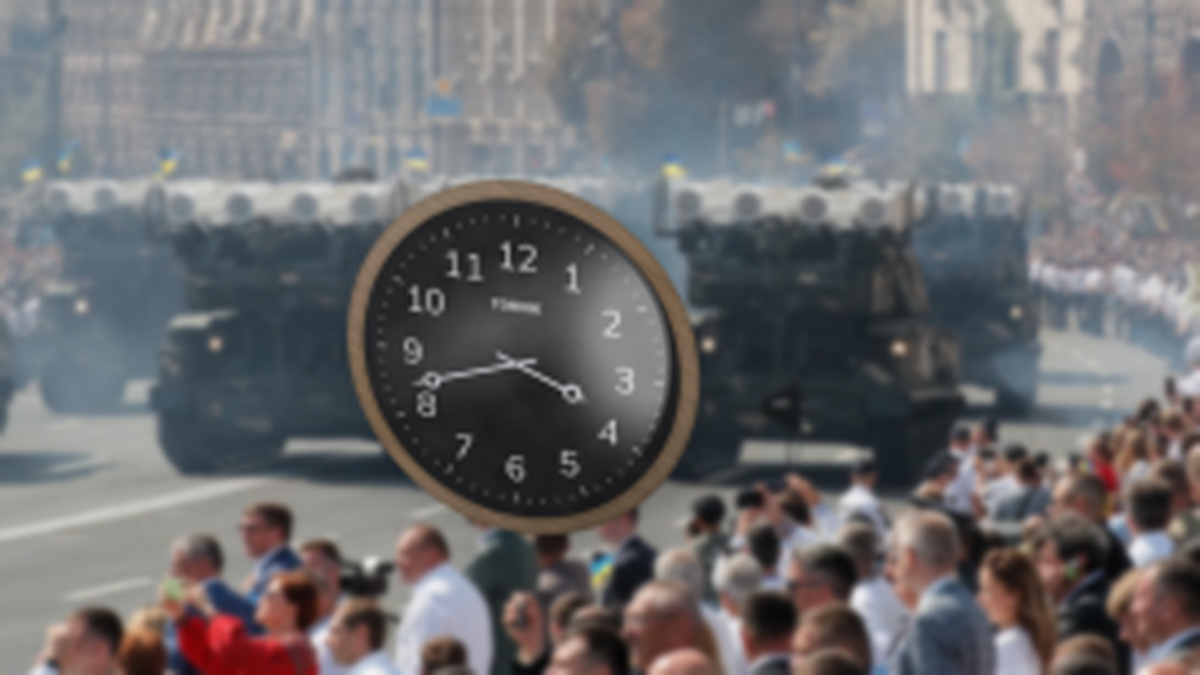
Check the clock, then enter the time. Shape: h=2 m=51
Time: h=3 m=42
